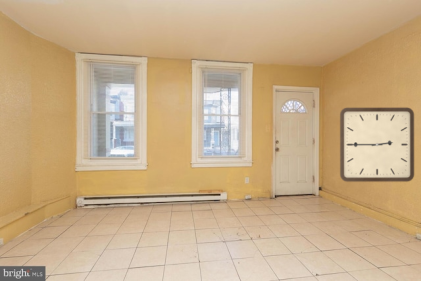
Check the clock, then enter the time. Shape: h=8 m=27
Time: h=2 m=45
